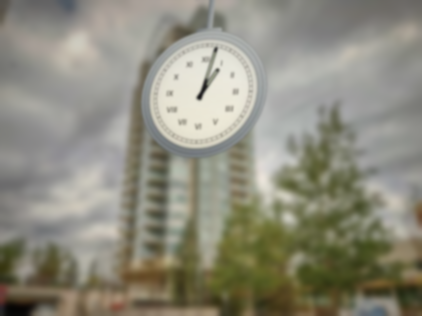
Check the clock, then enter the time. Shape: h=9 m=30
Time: h=1 m=2
